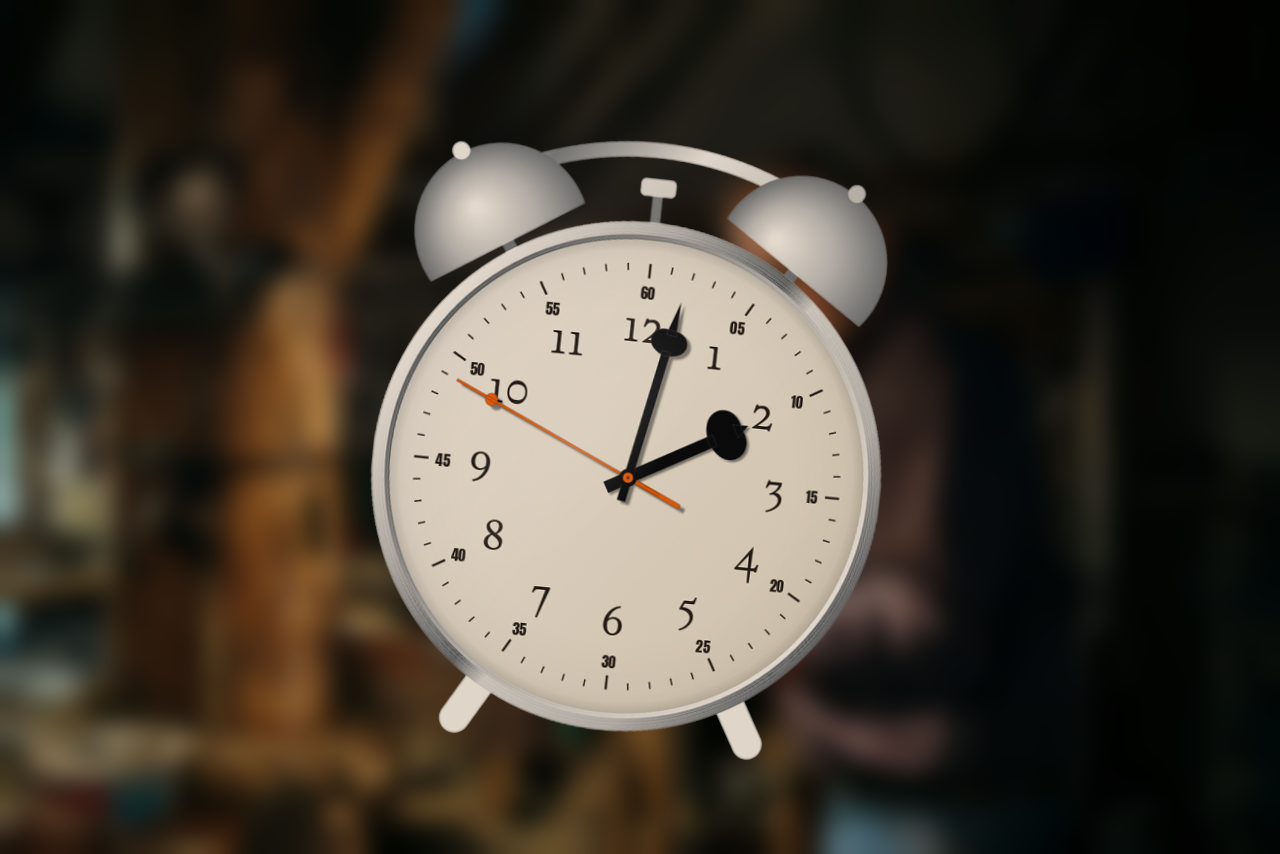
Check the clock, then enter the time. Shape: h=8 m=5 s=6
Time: h=2 m=1 s=49
